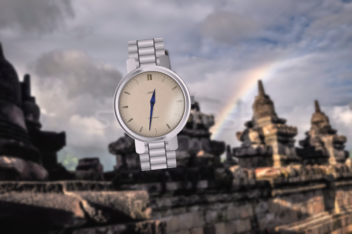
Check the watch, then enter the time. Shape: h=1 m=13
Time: h=12 m=32
